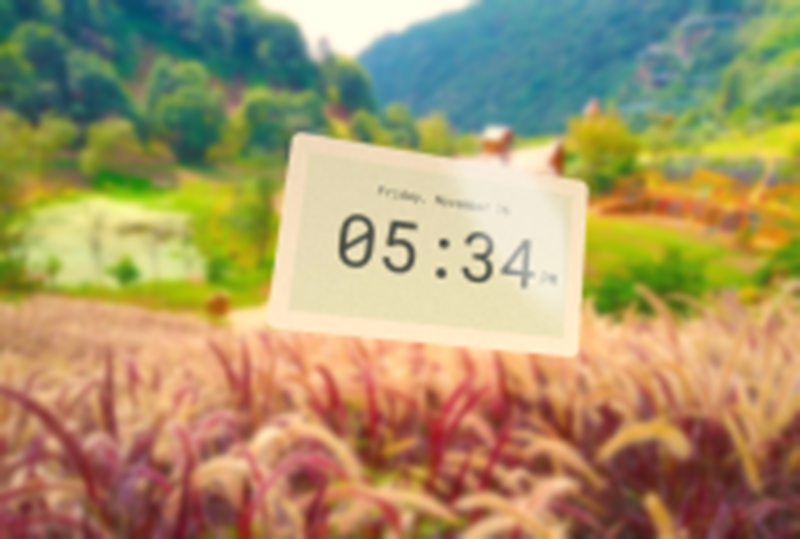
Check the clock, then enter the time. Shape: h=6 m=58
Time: h=5 m=34
